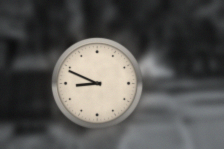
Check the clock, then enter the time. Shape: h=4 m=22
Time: h=8 m=49
